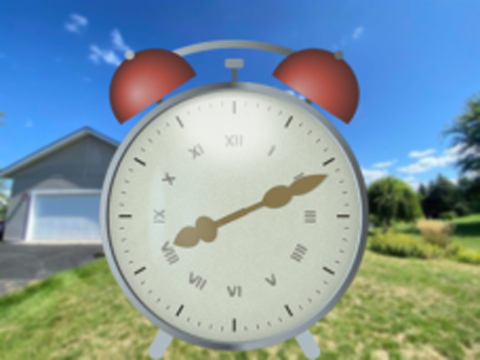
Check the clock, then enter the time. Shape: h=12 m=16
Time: h=8 m=11
